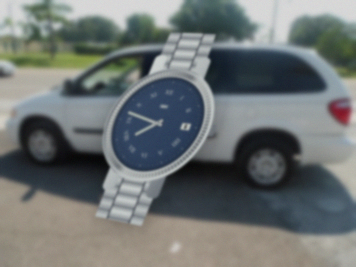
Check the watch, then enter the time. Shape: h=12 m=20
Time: h=7 m=47
